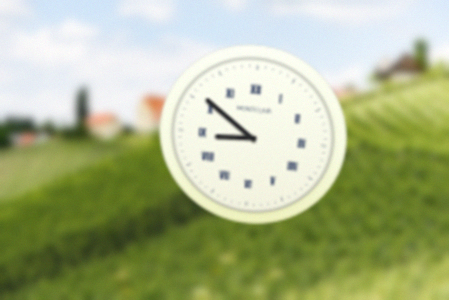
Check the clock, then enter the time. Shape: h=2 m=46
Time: h=8 m=51
